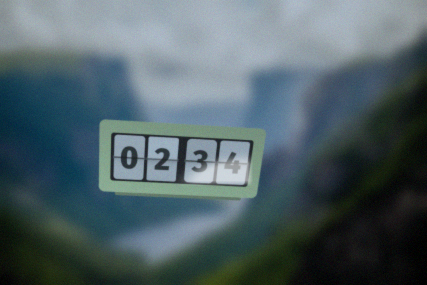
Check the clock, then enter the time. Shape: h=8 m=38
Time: h=2 m=34
